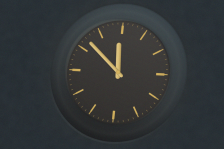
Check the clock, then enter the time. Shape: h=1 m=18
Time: h=11 m=52
